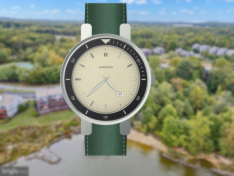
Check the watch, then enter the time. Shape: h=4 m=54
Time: h=4 m=38
